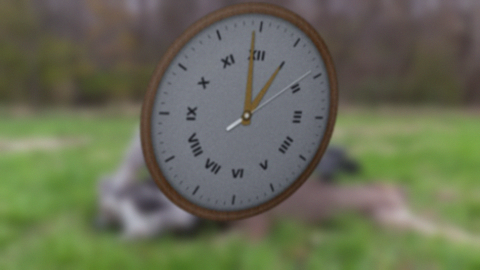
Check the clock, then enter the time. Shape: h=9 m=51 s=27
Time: h=12 m=59 s=9
